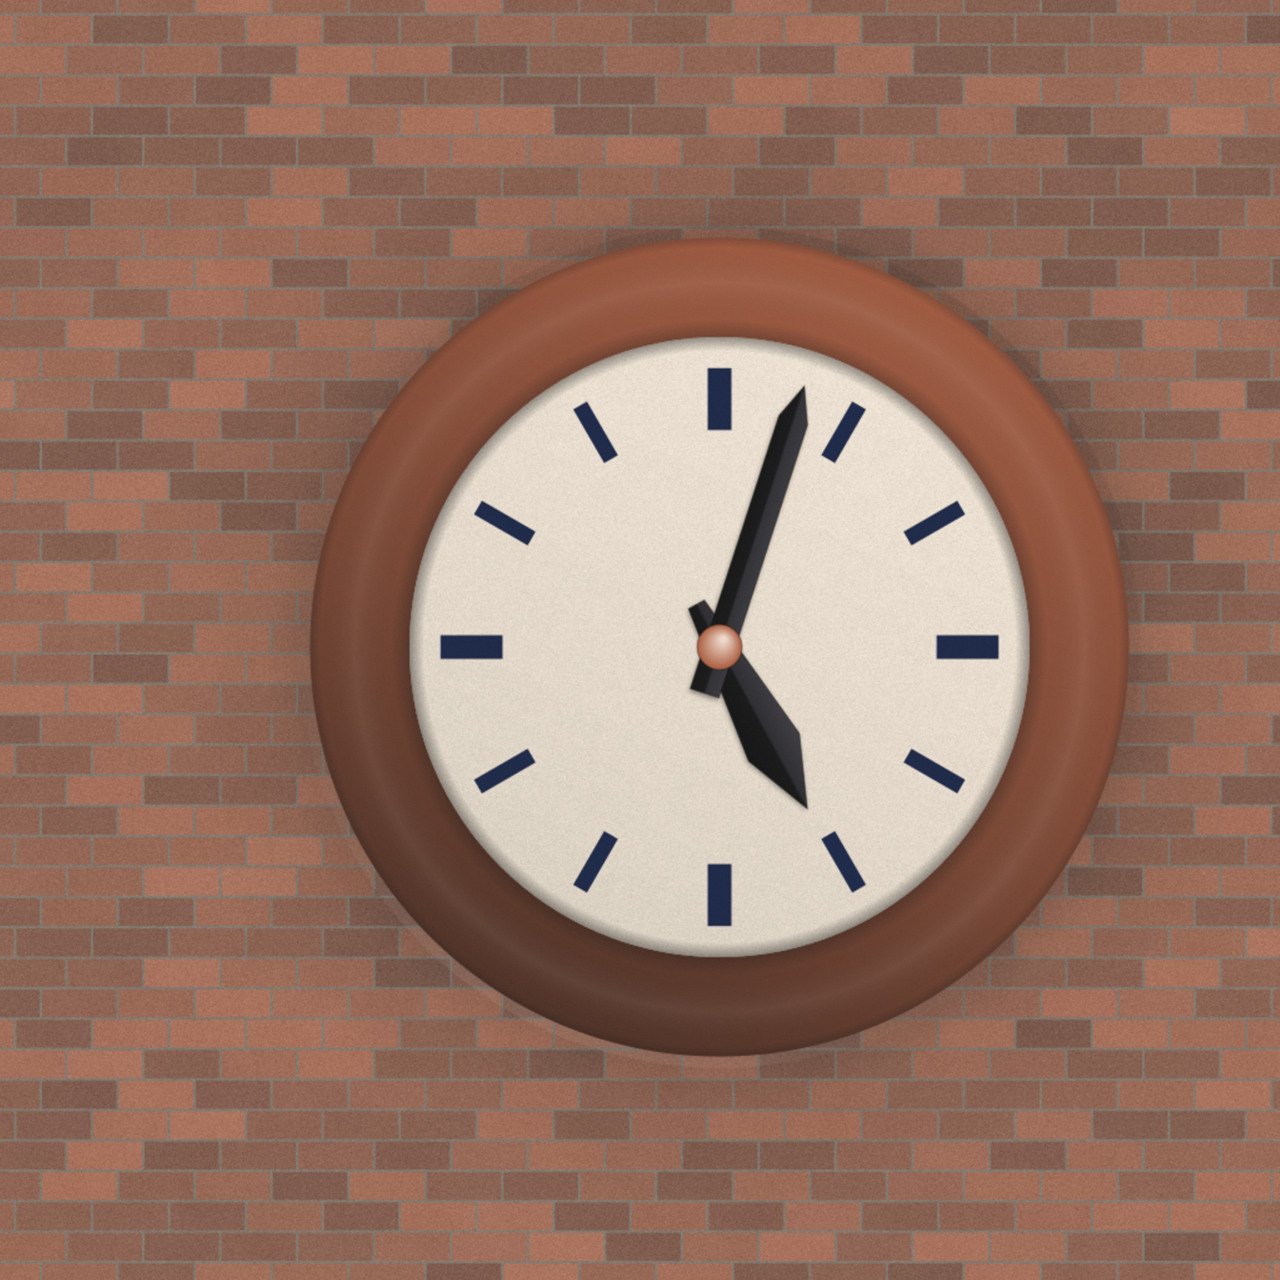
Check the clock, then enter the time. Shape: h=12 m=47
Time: h=5 m=3
